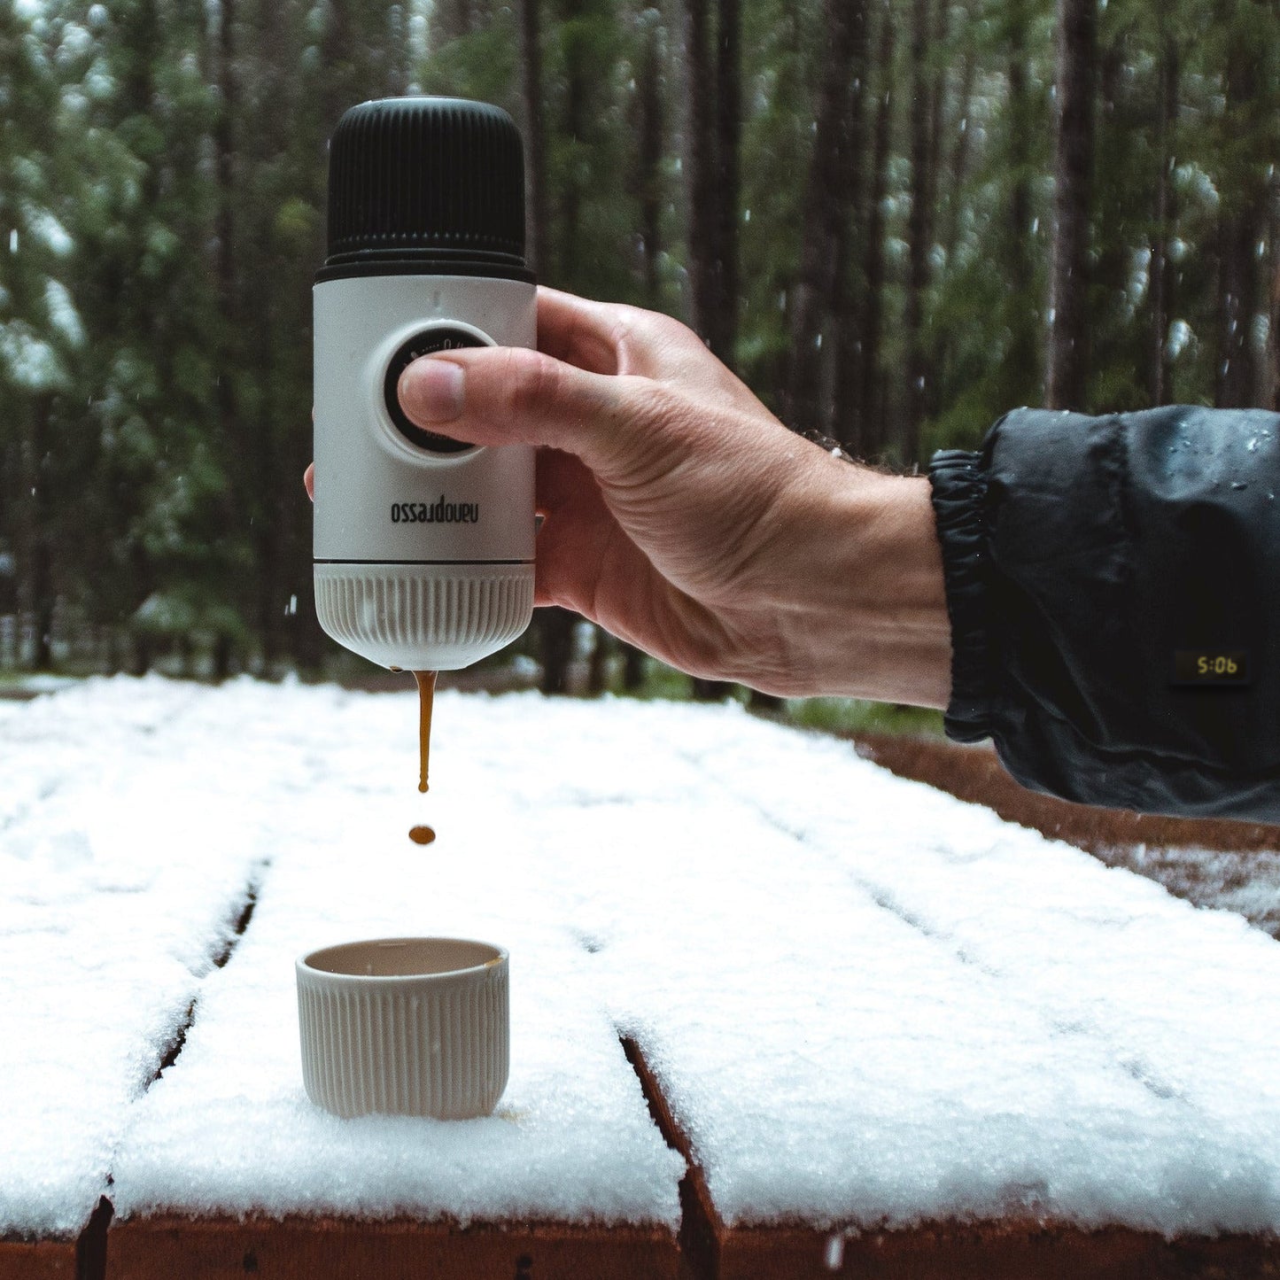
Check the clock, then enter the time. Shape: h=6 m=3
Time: h=5 m=6
